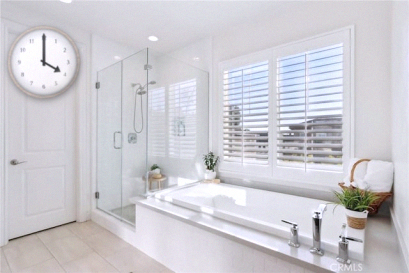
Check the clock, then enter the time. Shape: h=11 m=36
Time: h=4 m=0
